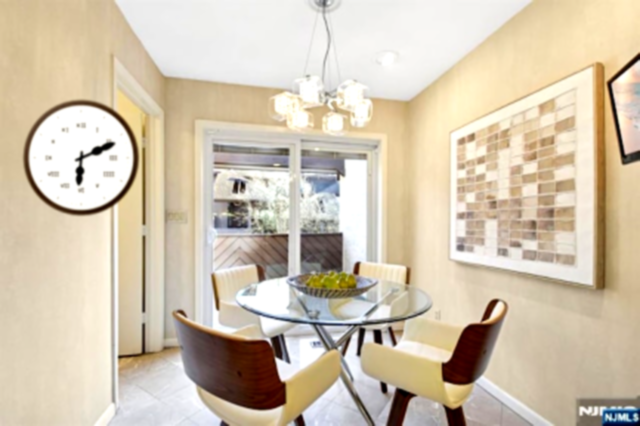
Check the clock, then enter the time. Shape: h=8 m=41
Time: h=6 m=11
